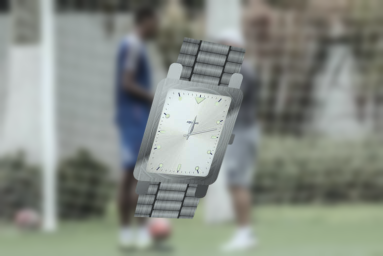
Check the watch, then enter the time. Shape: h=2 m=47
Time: h=12 m=12
